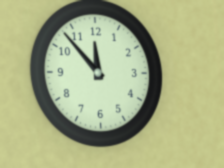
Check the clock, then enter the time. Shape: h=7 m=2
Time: h=11 m=53
